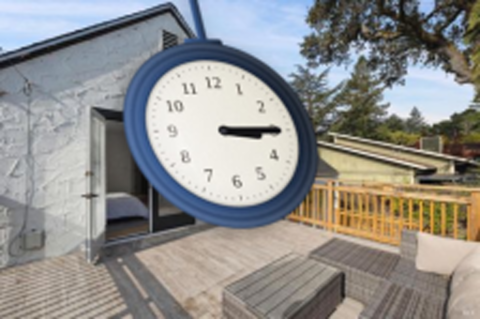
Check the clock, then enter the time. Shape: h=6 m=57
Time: h=3 m=15
